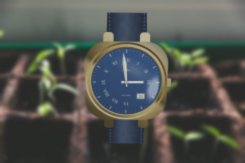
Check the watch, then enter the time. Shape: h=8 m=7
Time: h=2 m=59
